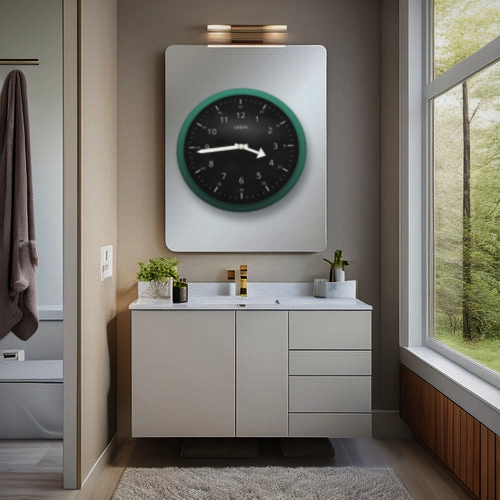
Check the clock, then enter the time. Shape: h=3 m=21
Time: h=3 m=44
